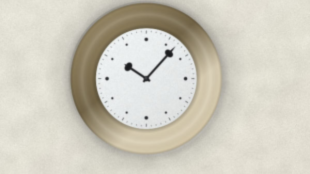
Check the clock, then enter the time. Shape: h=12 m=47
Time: h=10 m=7
